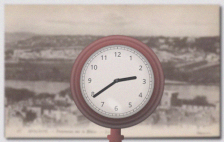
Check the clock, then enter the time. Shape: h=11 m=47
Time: h=2 m=39
